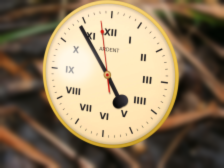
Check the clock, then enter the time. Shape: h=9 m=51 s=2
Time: h=4 m=53 s=58
